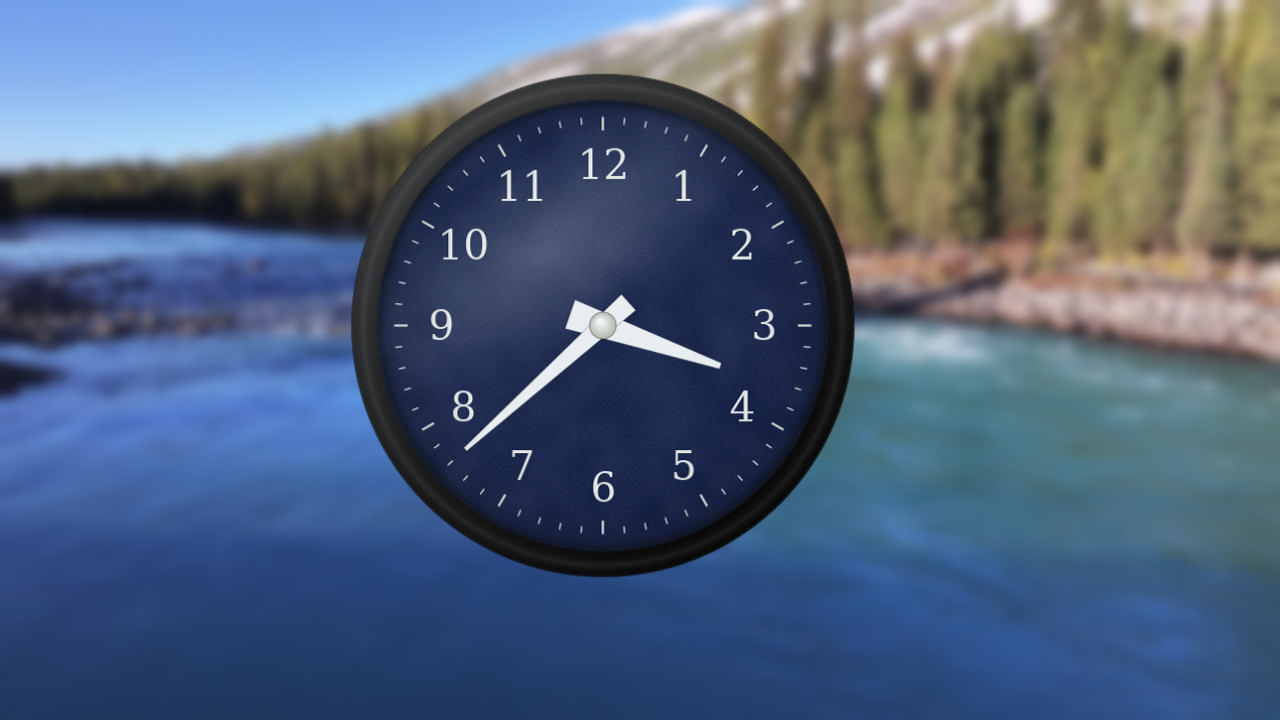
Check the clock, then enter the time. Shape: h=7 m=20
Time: h=3 m=38
